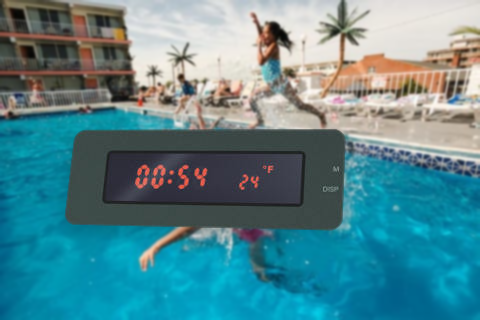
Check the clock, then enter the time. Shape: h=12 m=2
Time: h=0 m=54
